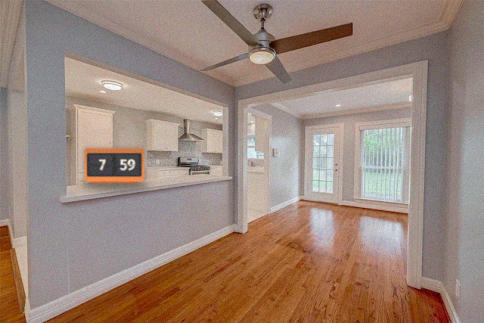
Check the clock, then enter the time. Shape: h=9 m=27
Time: h=7 m=59
